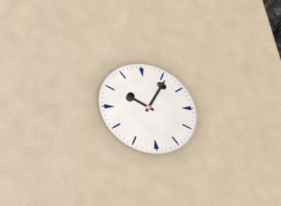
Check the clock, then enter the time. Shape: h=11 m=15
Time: h=10 m=6
